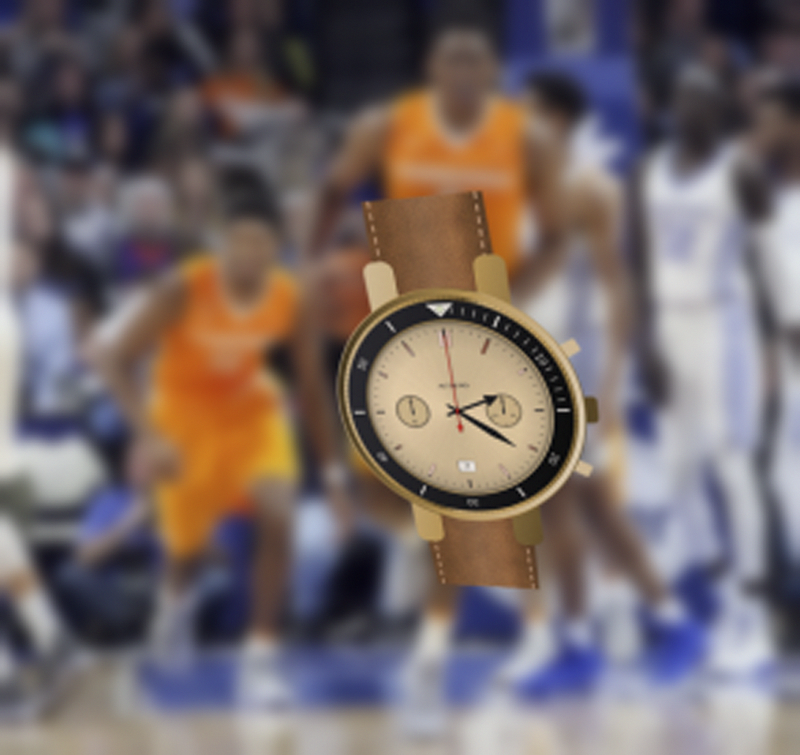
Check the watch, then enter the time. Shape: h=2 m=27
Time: h=2 m=21
